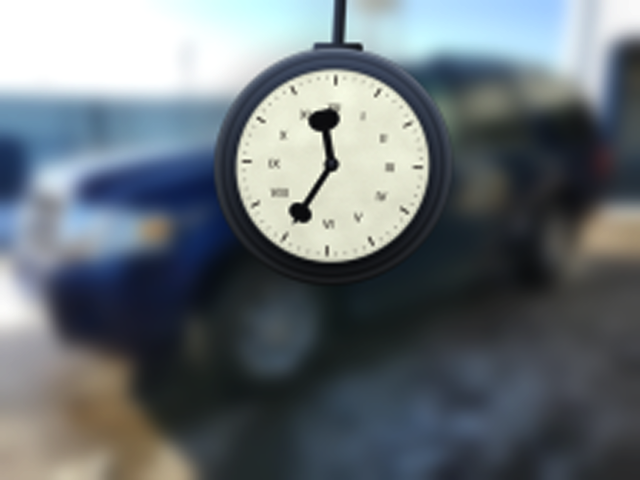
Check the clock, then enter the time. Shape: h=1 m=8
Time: h=11 m=35
